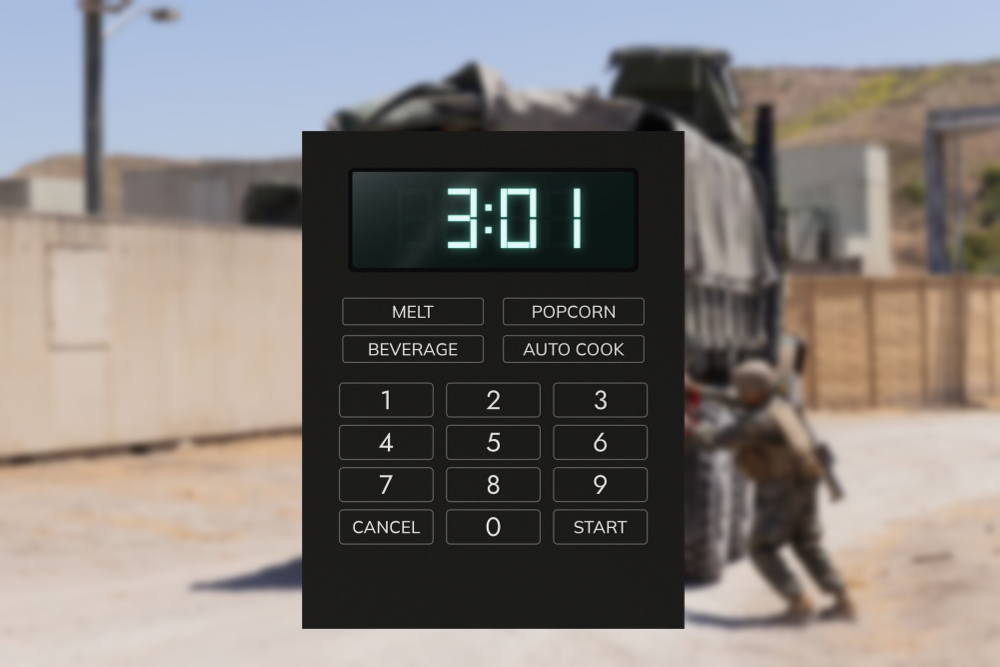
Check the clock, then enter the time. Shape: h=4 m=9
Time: h=3 m=1
